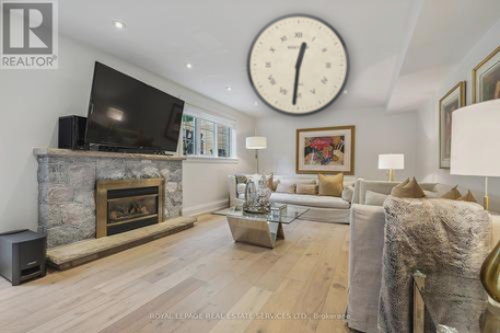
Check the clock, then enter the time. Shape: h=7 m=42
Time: h=12 m=31
